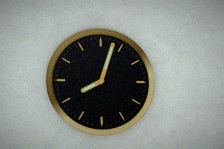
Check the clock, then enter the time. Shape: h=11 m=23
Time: h=8 m=3
